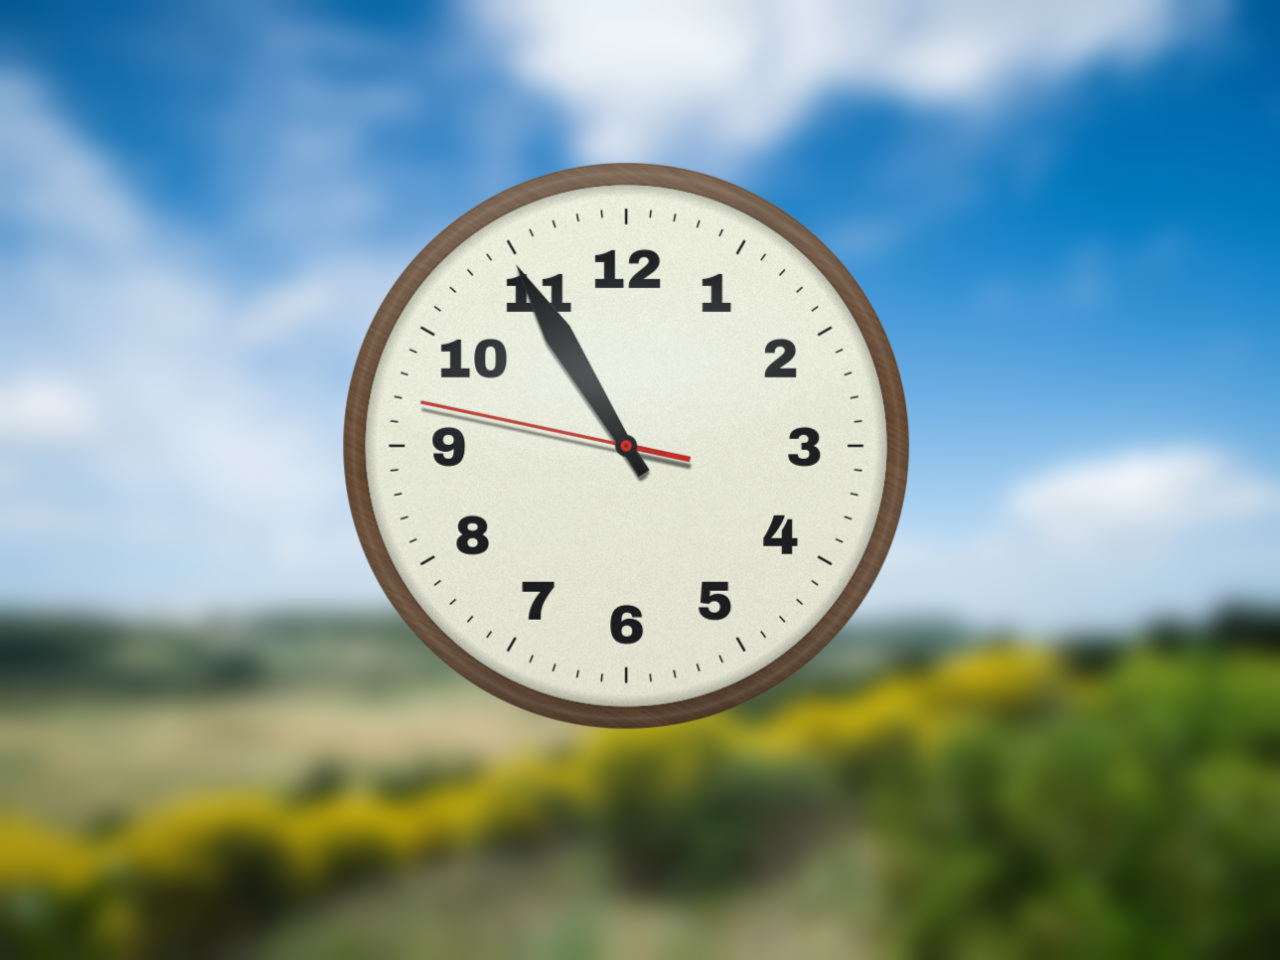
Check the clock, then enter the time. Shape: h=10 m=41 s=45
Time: h=10 m=54 s=47
